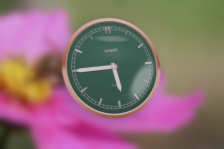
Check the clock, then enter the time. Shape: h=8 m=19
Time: h=5 m=45
